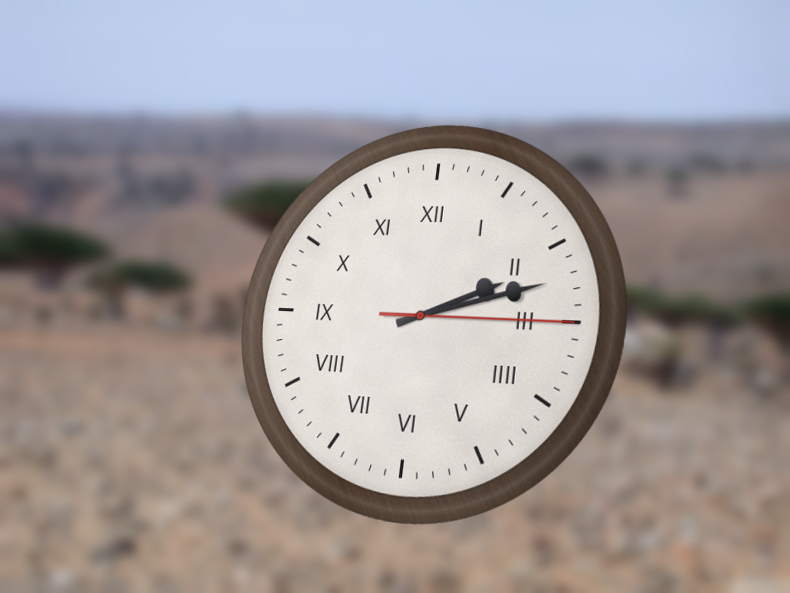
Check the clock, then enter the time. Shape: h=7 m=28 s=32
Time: h=2 m=12 s=15
